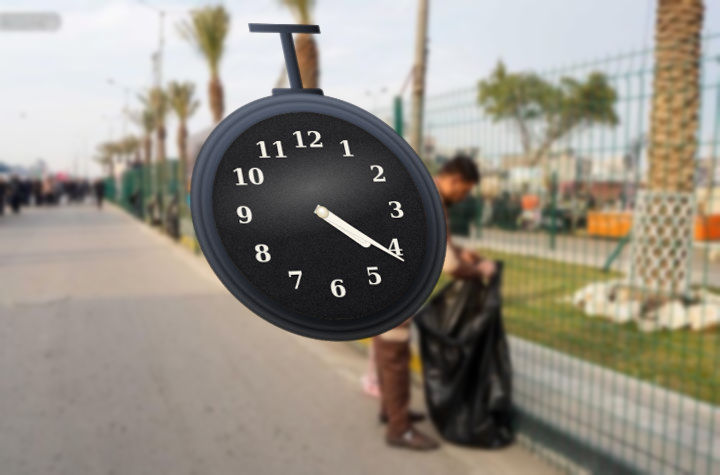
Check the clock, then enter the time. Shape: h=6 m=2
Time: h=4 m=21
